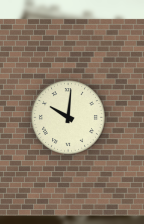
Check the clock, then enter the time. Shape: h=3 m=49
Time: h=10 m=1
